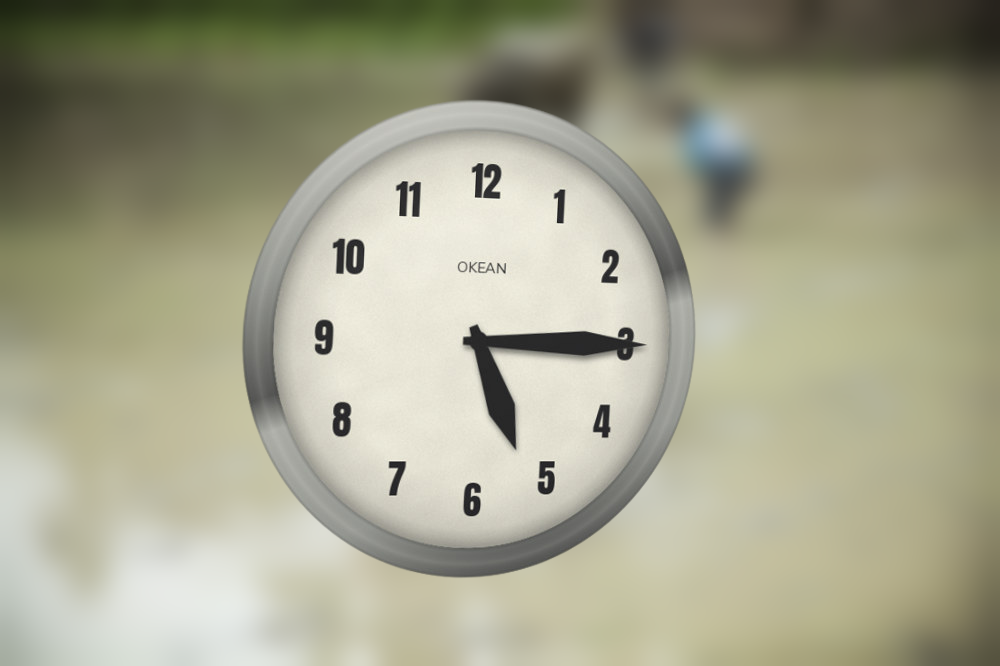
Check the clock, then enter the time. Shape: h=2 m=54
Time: h=5 m=15
